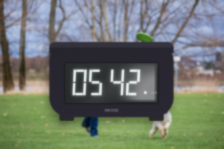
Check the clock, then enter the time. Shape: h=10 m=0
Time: h=5 m=42
